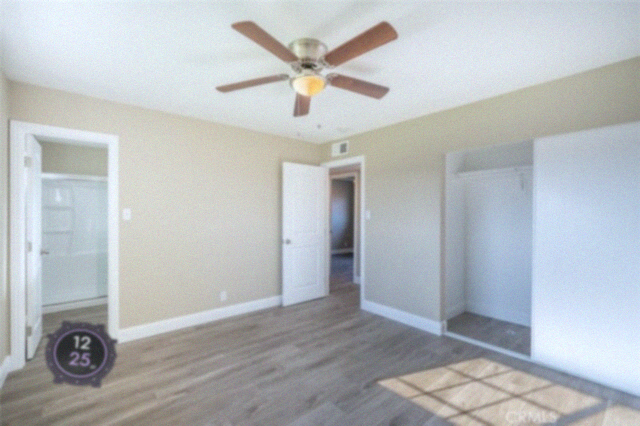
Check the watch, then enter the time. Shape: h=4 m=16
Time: h=12 m=25
